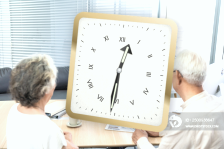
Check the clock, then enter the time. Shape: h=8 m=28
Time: h=12 m=31
